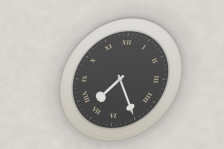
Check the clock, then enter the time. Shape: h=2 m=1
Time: h=7 m=25
